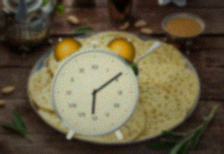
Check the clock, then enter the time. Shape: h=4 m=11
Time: h=6 m=9
